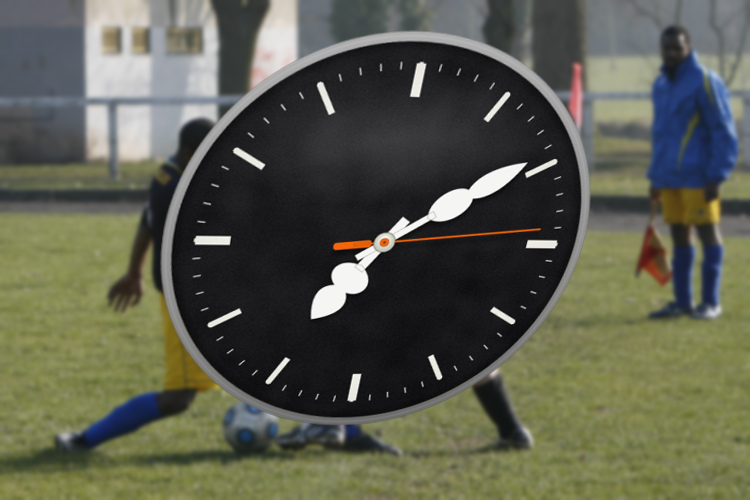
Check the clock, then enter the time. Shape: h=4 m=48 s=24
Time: h=7 m=9 s=14
